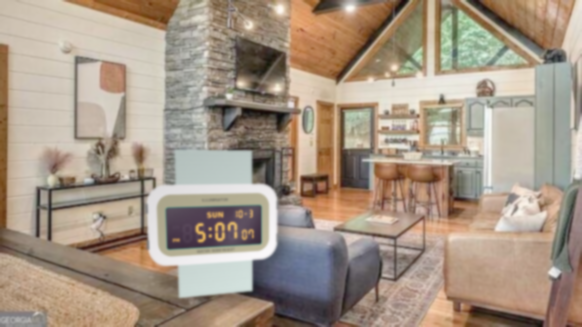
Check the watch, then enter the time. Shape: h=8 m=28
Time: h=5 m=7
